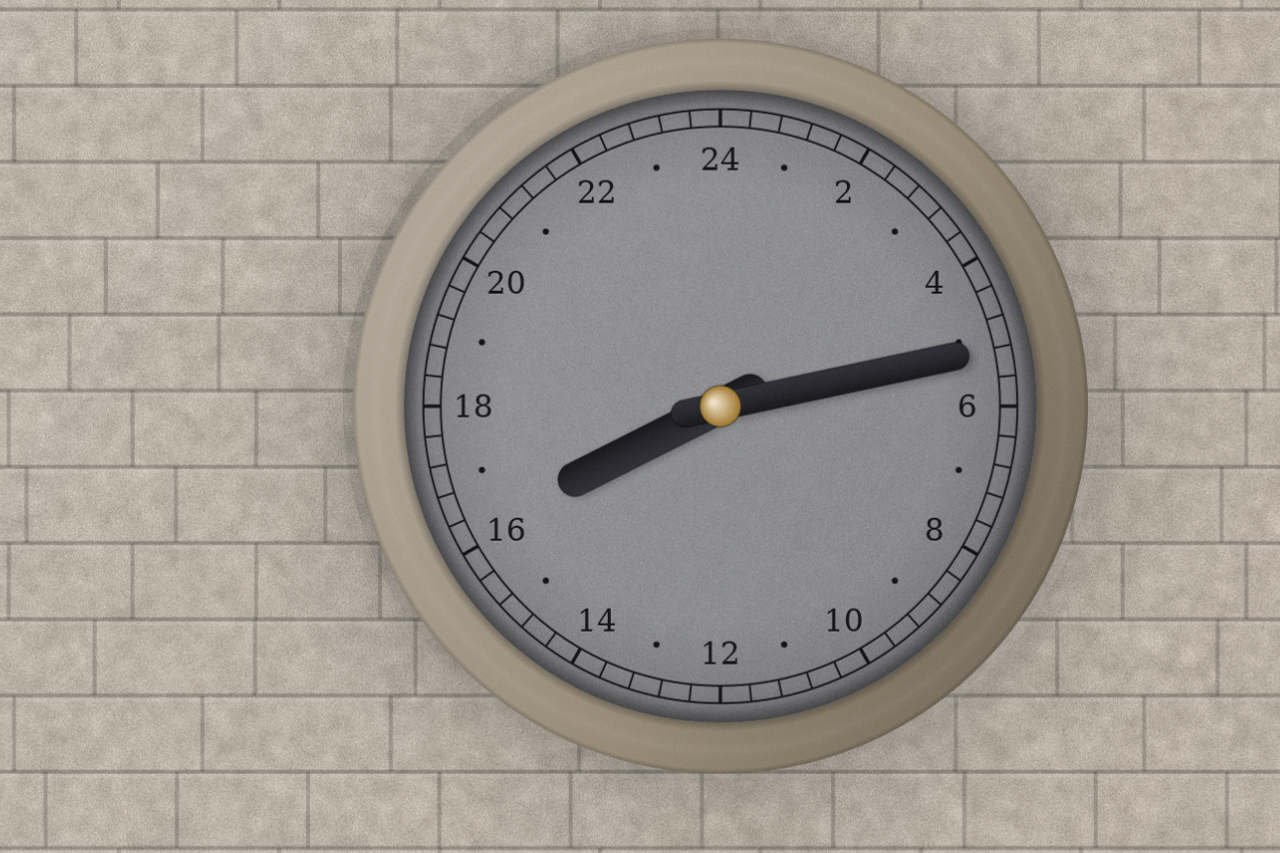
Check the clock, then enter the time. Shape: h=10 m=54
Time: h=16 m=13
